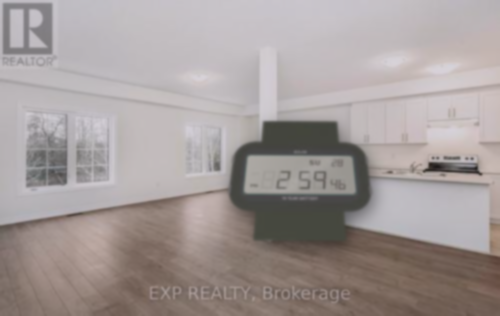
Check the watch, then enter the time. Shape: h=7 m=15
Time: h=2 m=59
